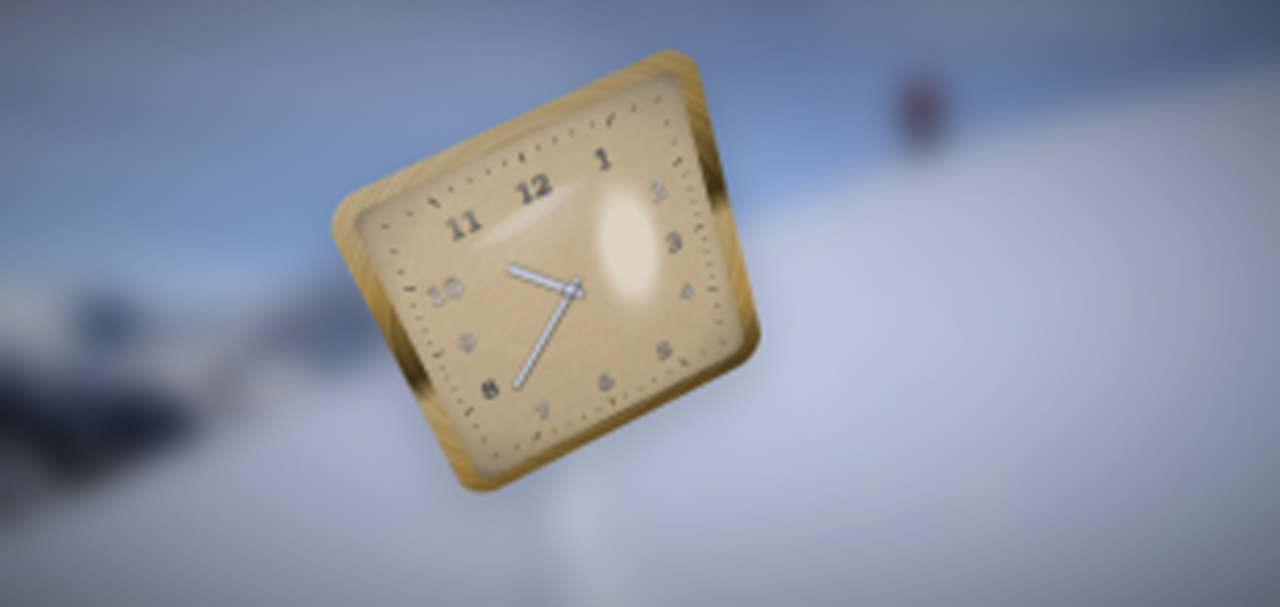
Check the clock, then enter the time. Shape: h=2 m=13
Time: h=10 m=38
